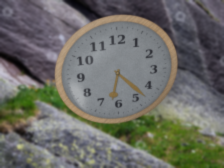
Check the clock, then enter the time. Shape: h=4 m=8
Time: h=6 m=23
